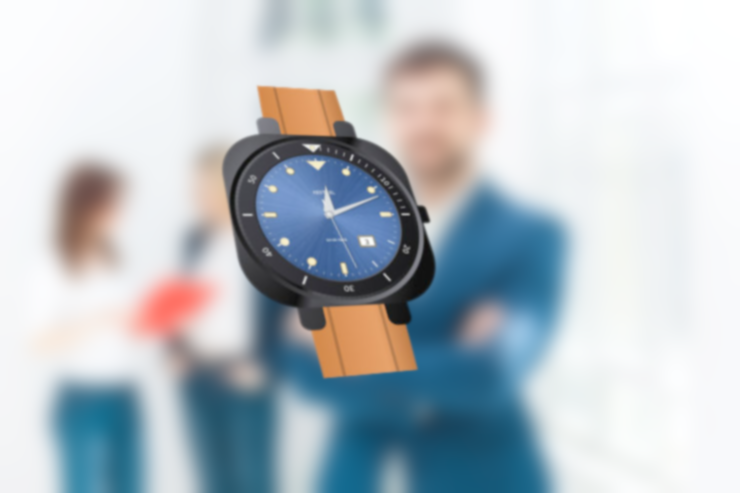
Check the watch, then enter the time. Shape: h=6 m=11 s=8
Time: h=12 m=11 s=28
